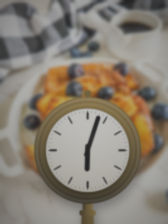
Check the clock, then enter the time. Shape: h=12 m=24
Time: h=6 m=3
